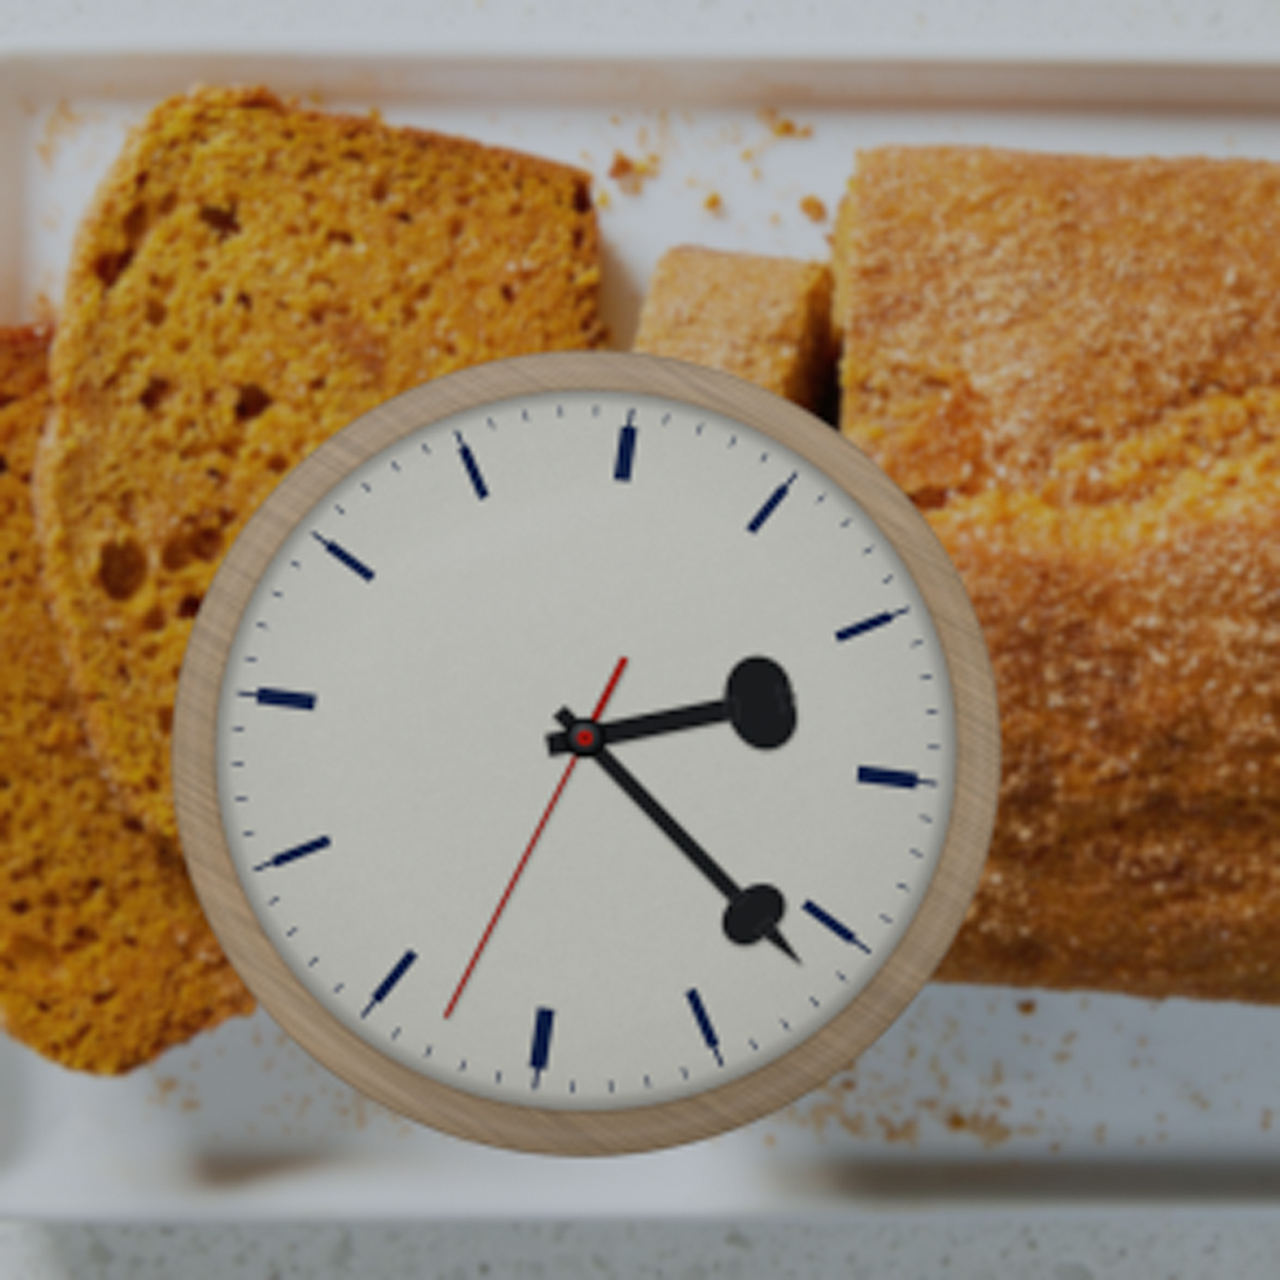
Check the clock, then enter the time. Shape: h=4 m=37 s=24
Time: h=2 m=21 s=33
